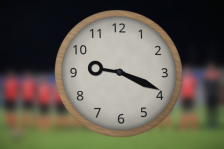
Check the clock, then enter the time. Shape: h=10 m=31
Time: h=9 m=19
